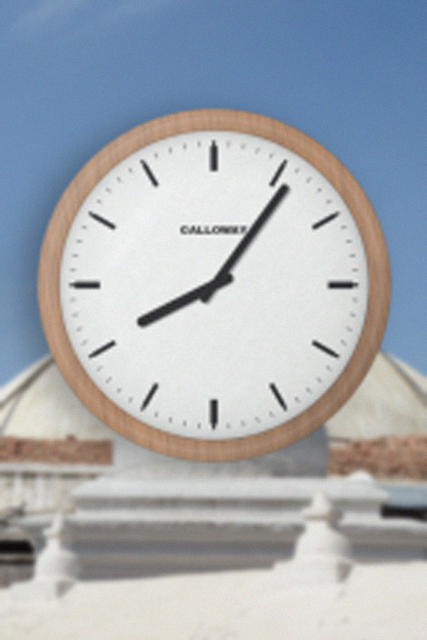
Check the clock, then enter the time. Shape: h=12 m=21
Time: h=8 m=6
